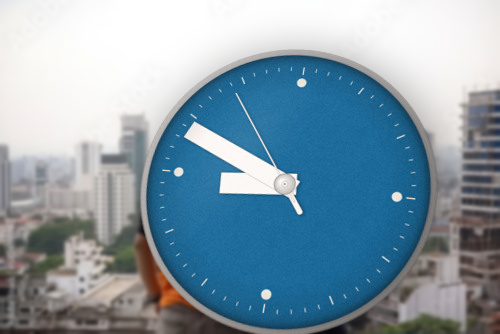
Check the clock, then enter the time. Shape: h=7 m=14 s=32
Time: h=8 m=48 s=54
